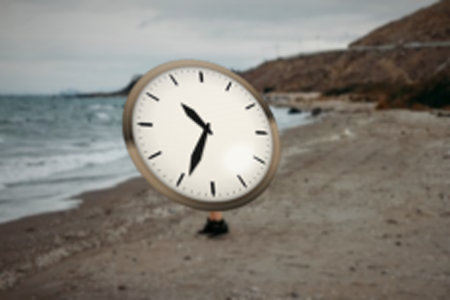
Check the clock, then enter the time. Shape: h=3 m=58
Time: h=10 m=34
